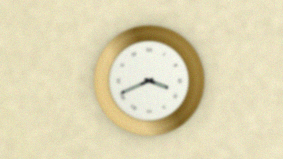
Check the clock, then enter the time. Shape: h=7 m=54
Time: h=3 m=41
